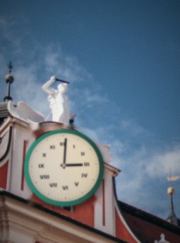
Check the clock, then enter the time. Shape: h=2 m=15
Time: h=3 m=1
